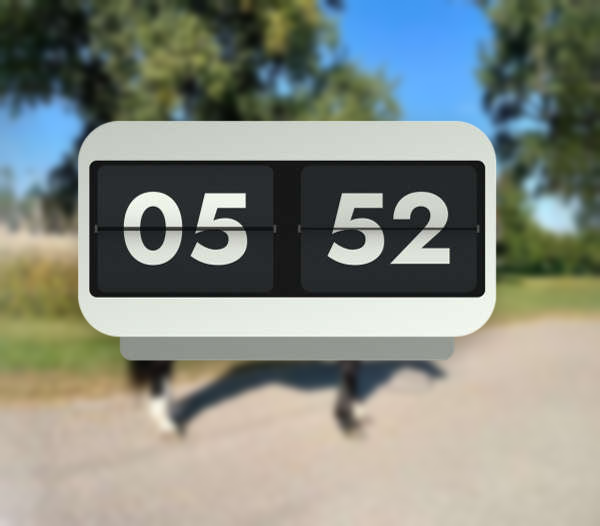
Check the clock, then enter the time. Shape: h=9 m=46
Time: h=5 m=52
